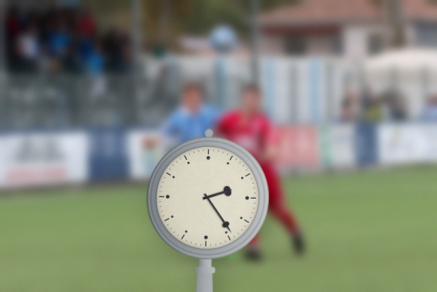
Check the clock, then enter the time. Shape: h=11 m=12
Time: h=2 m=24
